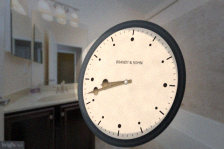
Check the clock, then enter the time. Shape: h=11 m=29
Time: h=8 m=42
